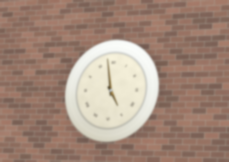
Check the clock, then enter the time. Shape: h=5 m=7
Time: h=4 m=58
